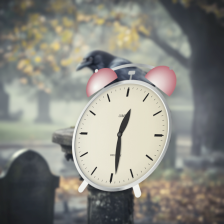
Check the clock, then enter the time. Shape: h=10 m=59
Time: h=12 m=29
